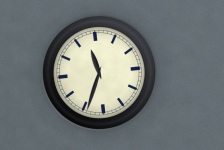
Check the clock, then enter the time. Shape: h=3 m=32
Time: h=11 m=34
